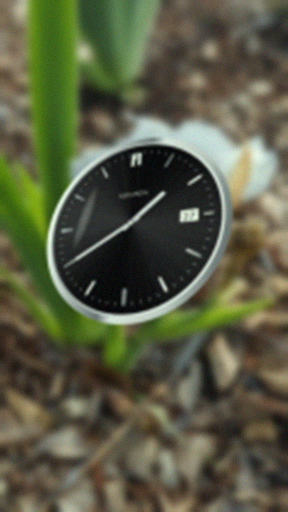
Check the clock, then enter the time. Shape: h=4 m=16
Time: h=1 m=40
